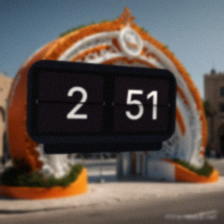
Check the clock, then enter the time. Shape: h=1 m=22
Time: h=2 m=51
